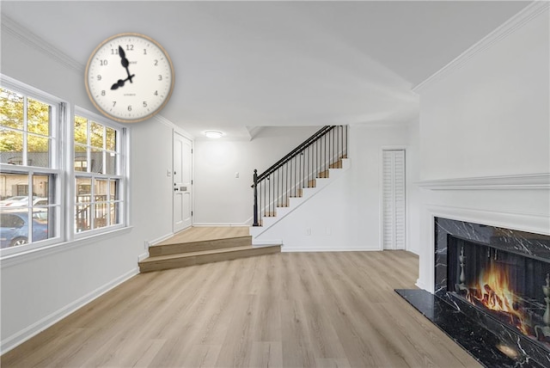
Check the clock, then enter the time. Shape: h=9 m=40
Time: h=7 m=57
